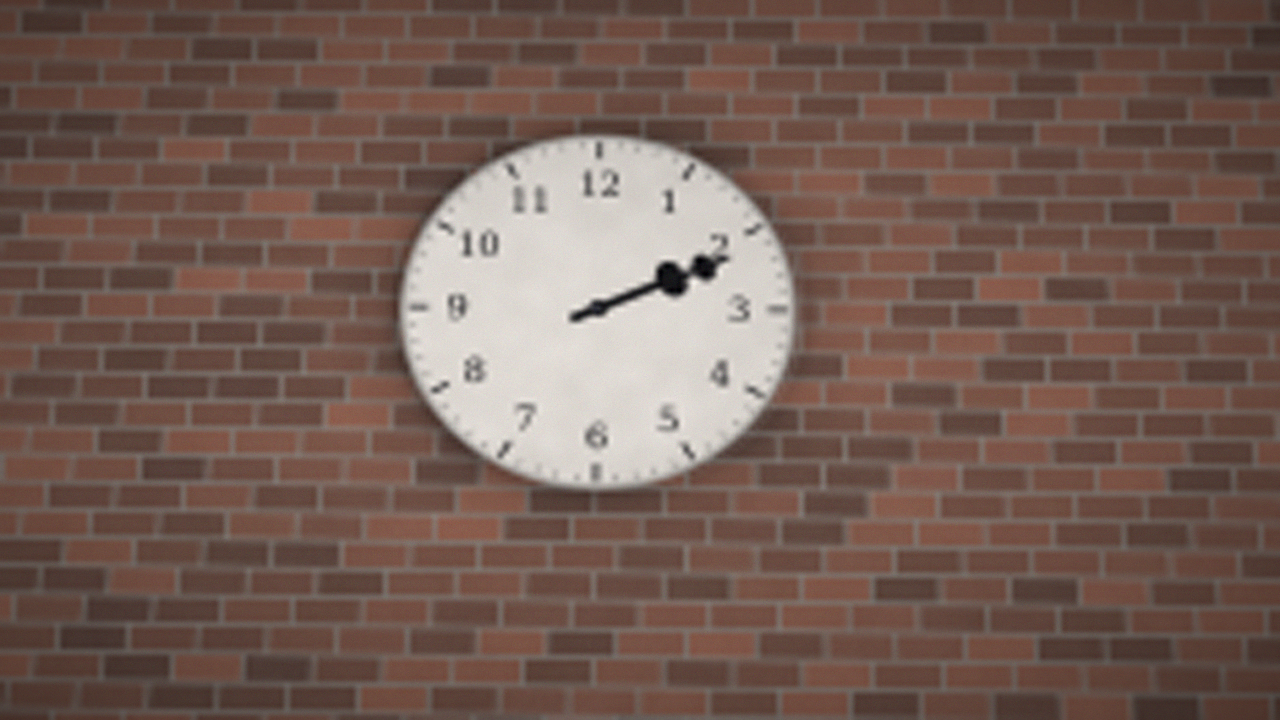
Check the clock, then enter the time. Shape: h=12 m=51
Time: h=2 m=11
